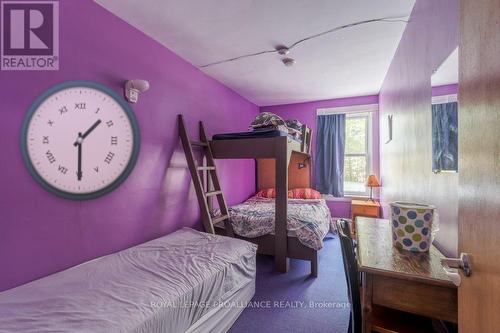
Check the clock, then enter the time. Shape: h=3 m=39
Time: h=1 m=30
